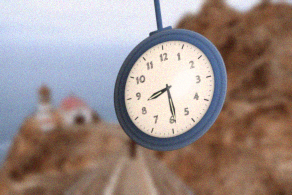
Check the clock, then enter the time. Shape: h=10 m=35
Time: h=8 m=29
